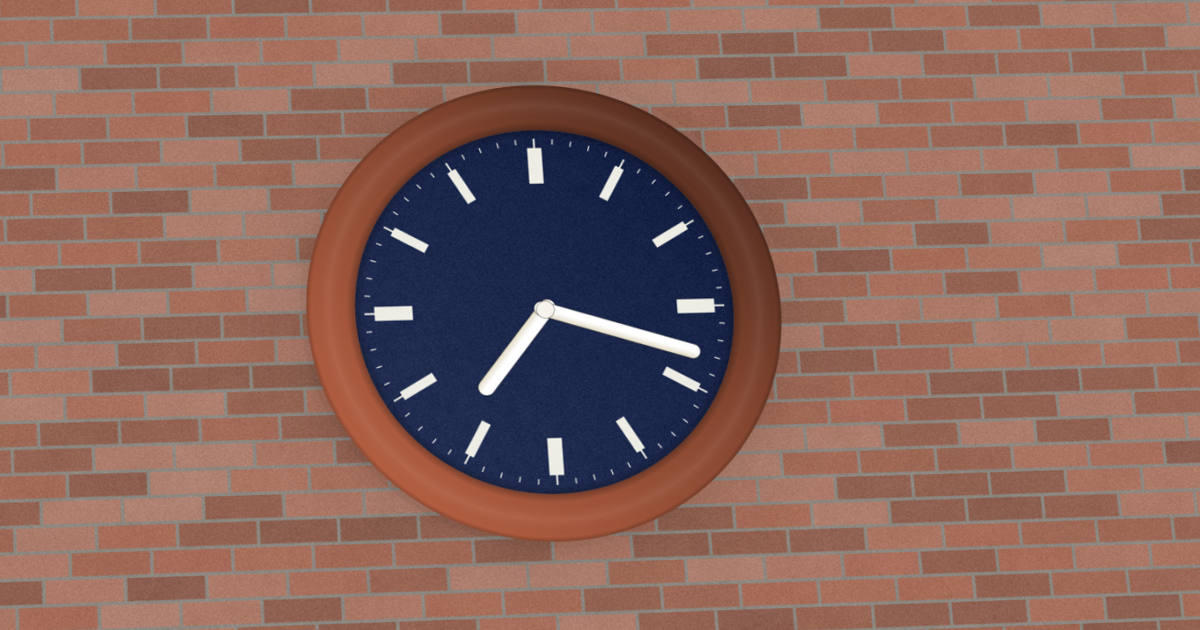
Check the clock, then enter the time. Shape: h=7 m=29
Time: h=7 m=18
